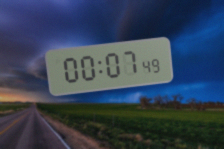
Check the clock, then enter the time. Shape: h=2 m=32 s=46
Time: h=0 m=7 s=49
